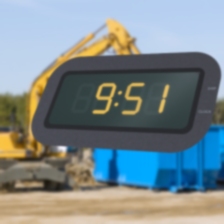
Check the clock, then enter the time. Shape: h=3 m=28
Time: h=9 m=51
